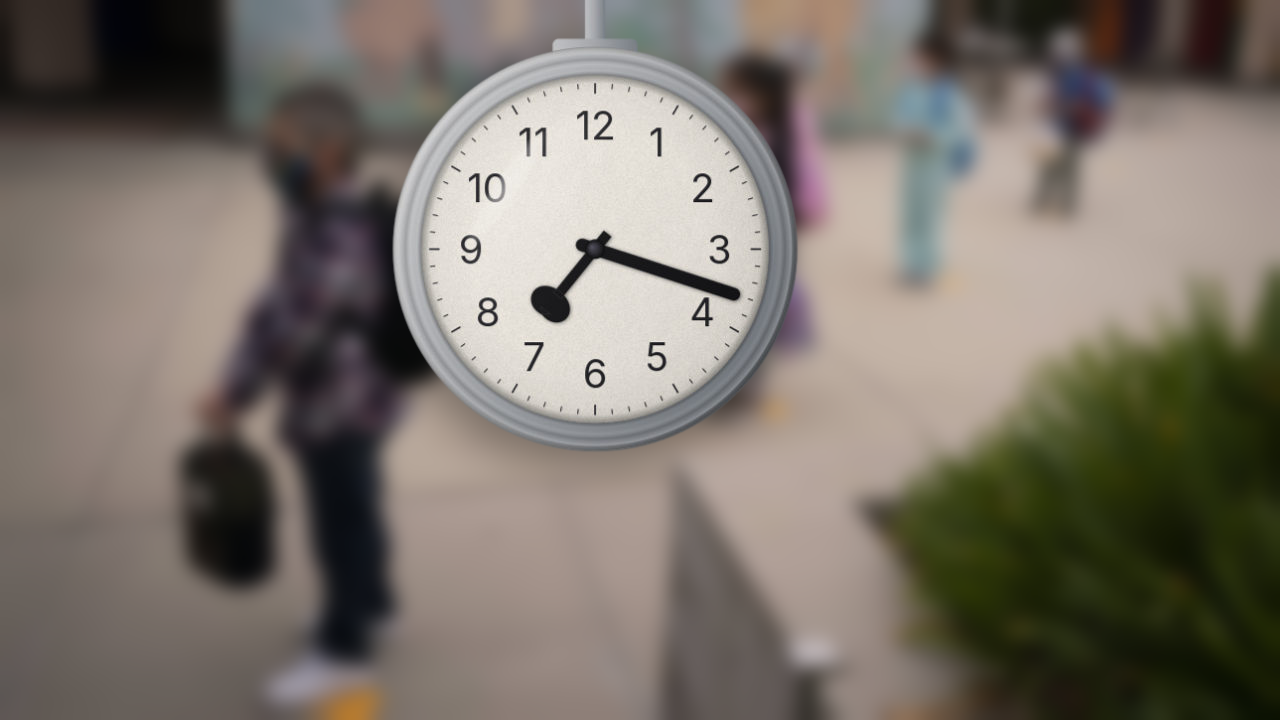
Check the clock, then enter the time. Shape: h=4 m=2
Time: h=7 m=18
